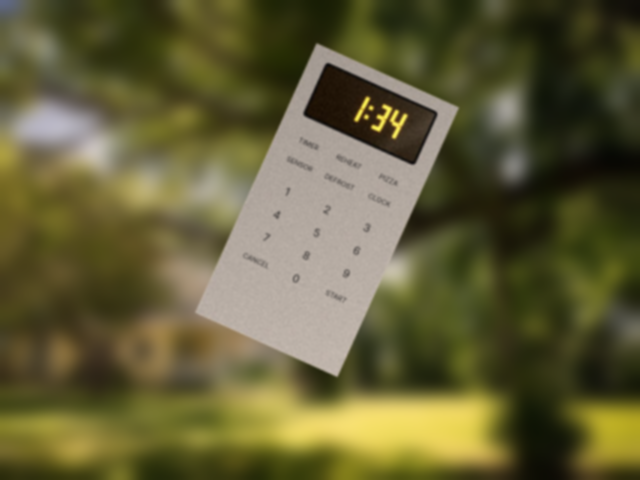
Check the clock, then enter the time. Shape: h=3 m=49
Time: h=1 m=34
